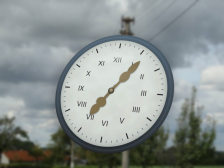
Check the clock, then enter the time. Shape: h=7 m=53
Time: h=7 m=6
